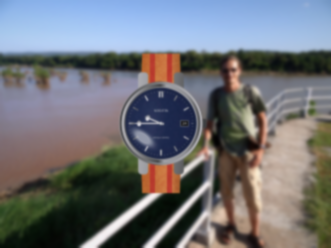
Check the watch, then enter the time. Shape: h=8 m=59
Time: h=9 m=45
